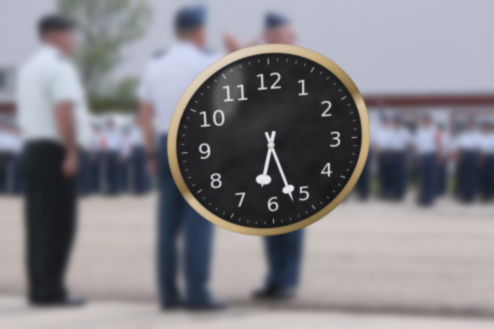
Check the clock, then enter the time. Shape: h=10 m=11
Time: h=6 m=27
